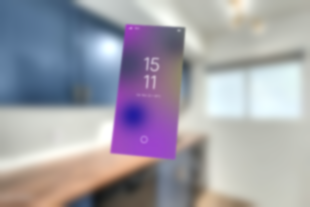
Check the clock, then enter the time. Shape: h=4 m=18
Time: h=15 m=11
